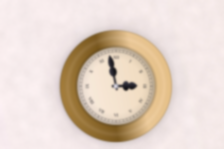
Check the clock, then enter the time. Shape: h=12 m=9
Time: h=2 m=58
